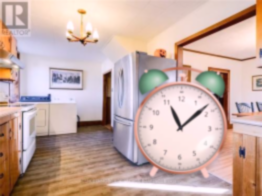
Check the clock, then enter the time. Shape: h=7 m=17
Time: h=11 m=8
